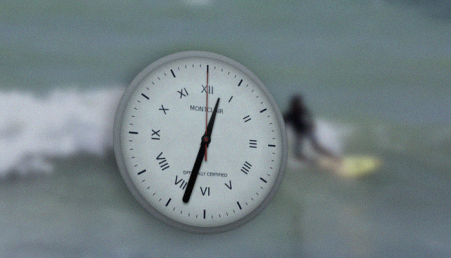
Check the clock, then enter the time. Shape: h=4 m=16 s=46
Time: h=12 m=33 s=0
